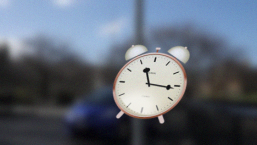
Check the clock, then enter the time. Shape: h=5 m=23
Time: h=11 m=16
